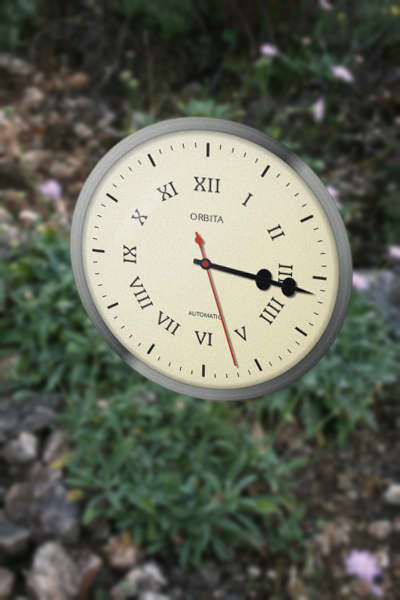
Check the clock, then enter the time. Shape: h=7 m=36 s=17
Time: h=3 m=16 s=27
